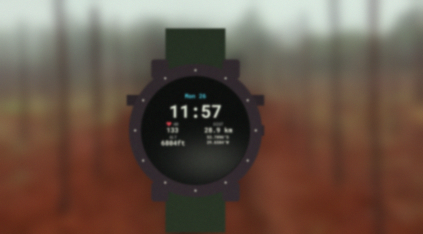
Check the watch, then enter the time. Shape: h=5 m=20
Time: h=11 m=57
